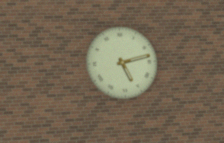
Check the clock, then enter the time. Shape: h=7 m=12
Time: h=5 m=13
